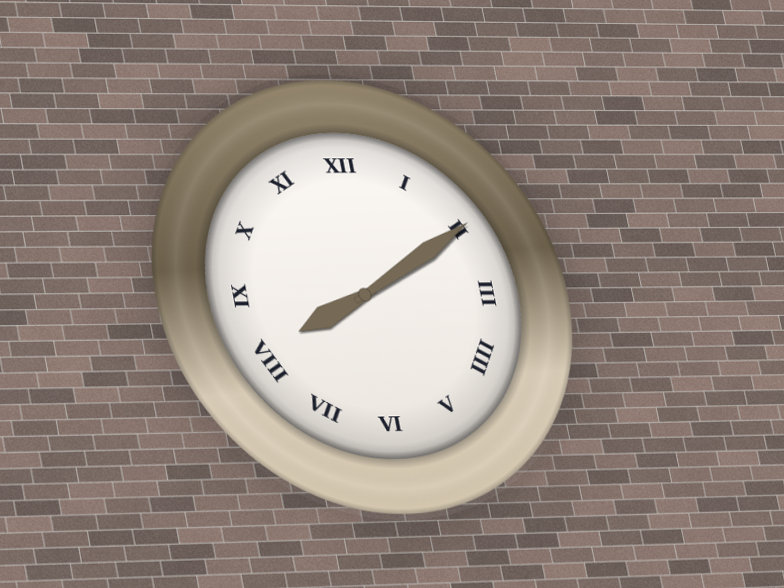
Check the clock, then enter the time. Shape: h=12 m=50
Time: h=8 m=10
